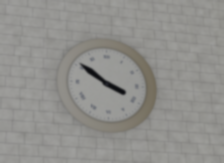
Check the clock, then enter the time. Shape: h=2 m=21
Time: h=3 m=51
